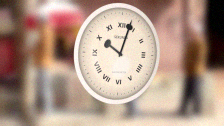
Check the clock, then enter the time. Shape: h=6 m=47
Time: h=10 m=3
